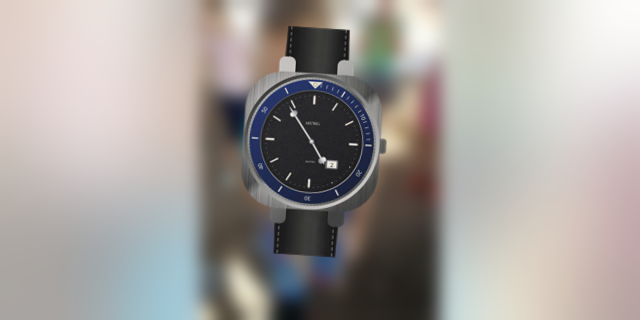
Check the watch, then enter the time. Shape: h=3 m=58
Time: h=4 m=54
